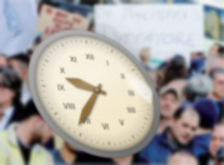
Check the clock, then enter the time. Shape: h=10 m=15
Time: h=9 m=36
